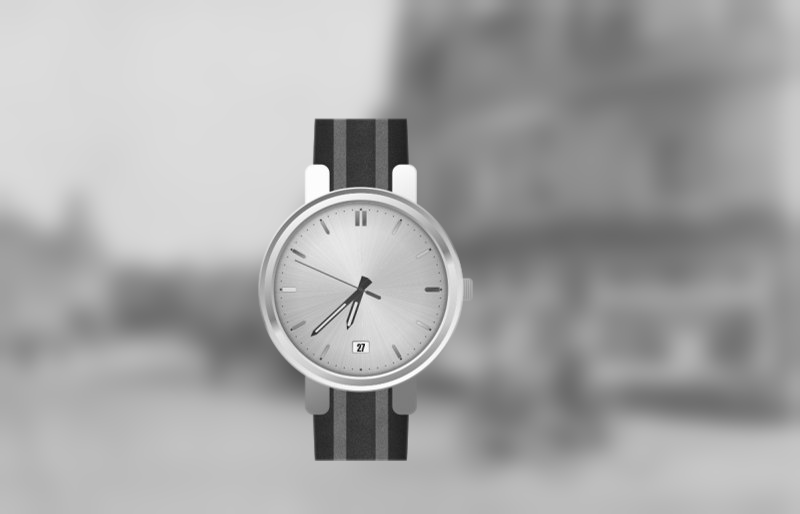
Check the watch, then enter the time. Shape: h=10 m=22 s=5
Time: h=6 m=37 s=49
